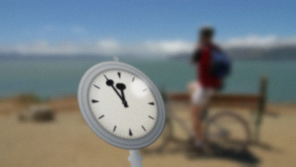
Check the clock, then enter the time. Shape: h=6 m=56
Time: h=11 m=55
